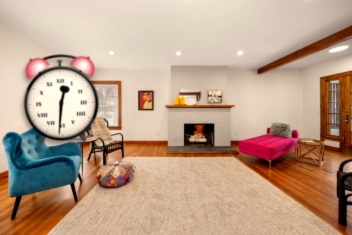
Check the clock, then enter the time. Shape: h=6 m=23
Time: h=12 m=31
